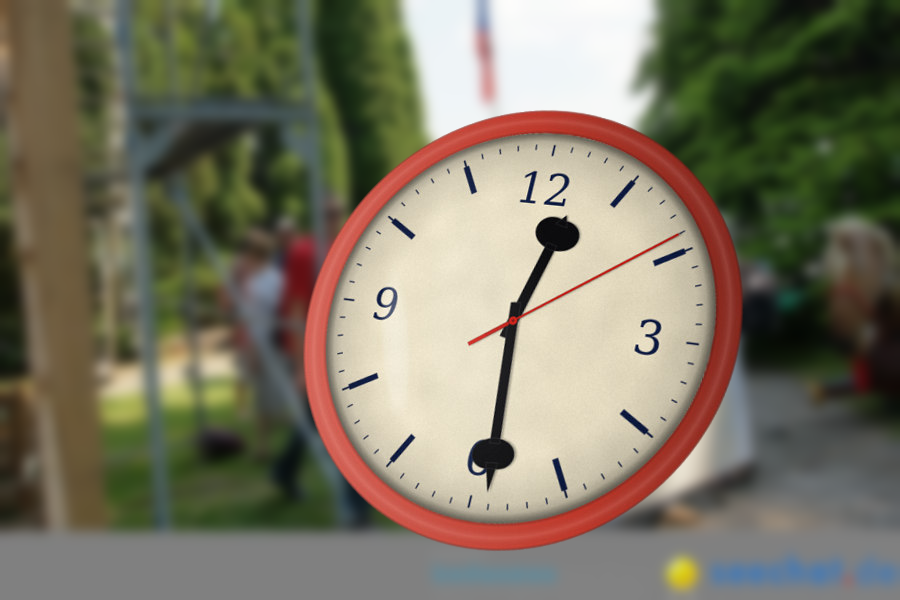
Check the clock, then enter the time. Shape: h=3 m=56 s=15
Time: h=12 m=29 s=9
